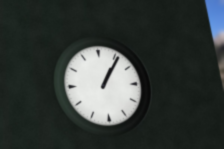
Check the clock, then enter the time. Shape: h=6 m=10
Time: h=1 m=6
